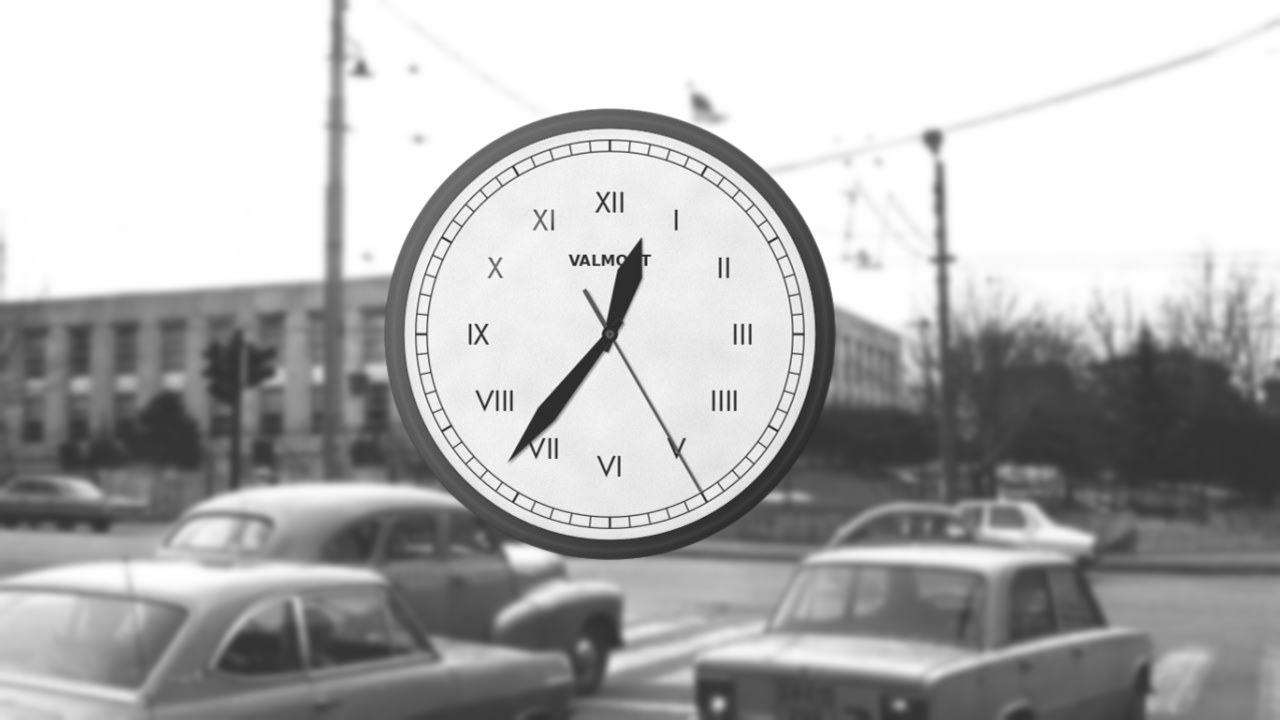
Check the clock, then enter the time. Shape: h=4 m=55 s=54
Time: h=12 m=36 s=25
